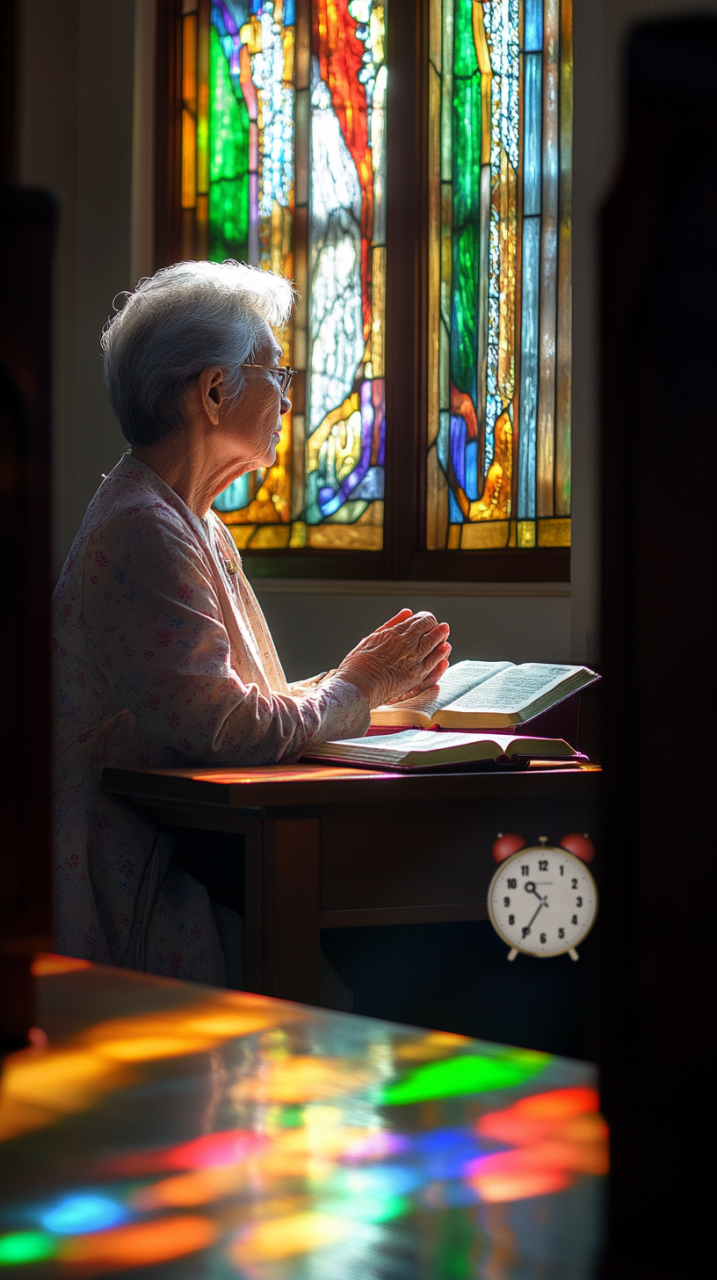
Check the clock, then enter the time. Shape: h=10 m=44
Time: h=10 m=35
